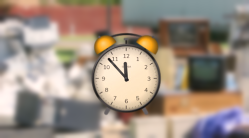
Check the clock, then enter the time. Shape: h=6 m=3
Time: h=11 m=53
